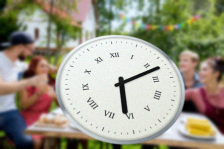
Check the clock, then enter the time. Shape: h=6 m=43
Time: h=6 m=12
